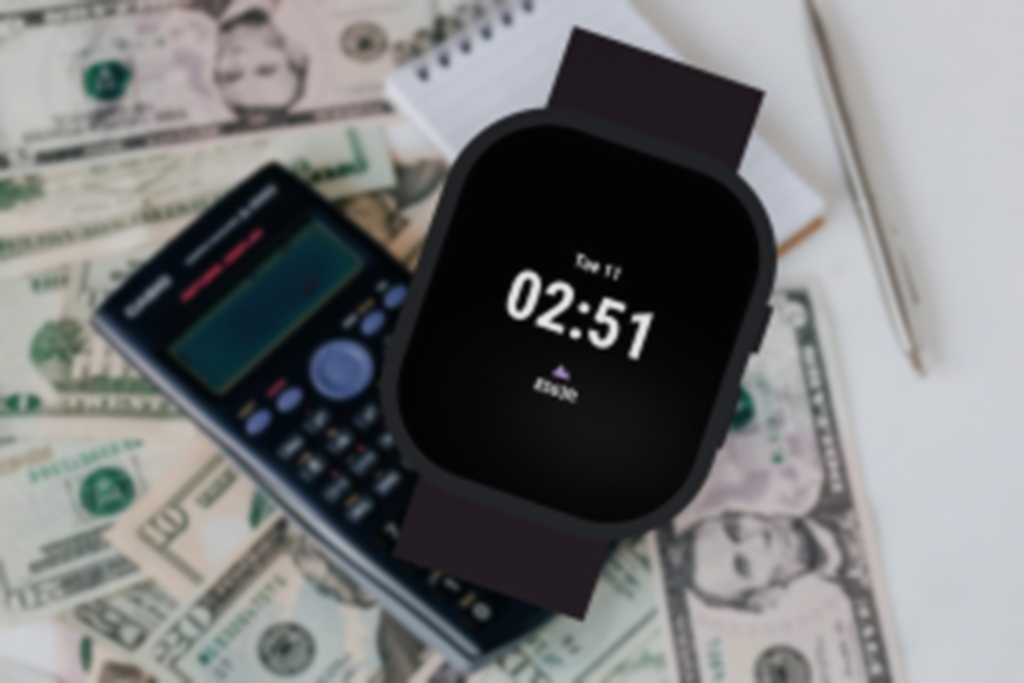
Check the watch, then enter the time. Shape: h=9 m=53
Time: h=2 m=51
